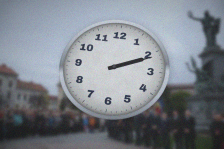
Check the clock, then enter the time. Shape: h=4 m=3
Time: h=2 m=11
